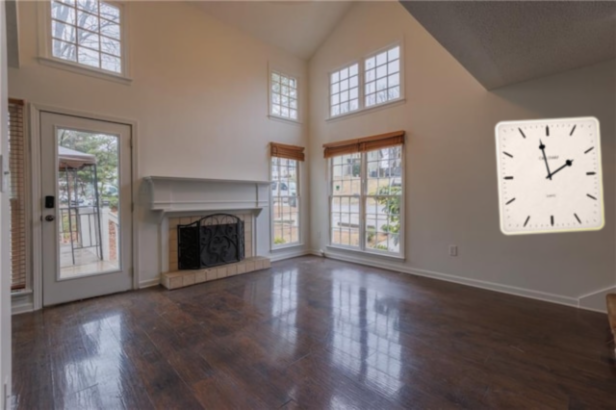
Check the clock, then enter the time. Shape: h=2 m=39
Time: h=1 m=58
